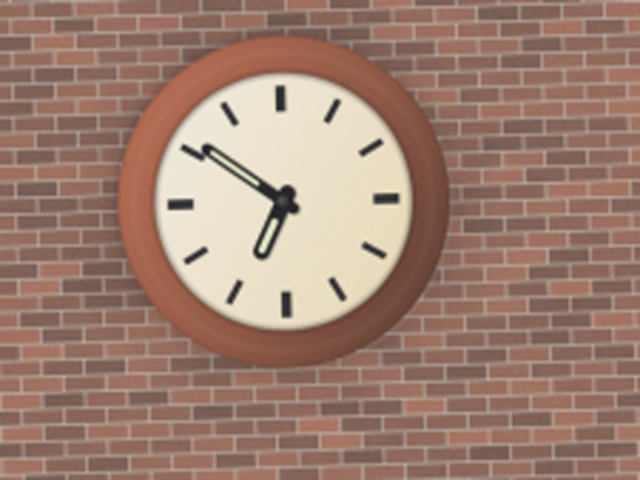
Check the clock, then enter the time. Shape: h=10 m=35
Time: h=6 m=51
